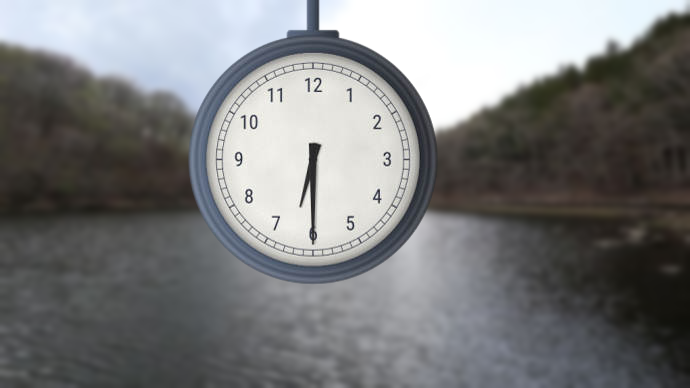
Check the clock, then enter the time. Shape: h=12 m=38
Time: h=6 m=30
